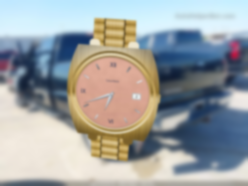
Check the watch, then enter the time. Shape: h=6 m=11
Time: h=6 m=41
